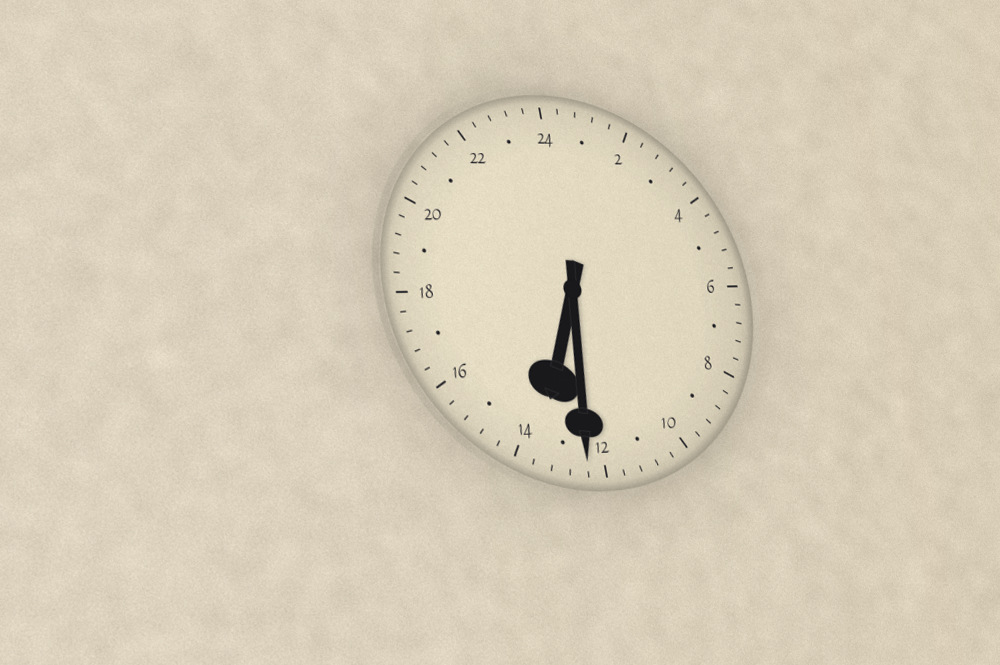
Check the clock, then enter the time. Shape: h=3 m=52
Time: h=13 m=31
